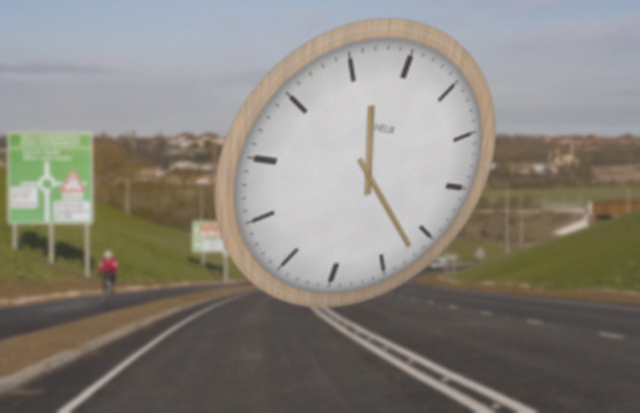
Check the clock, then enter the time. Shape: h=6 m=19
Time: h=11 m=22
